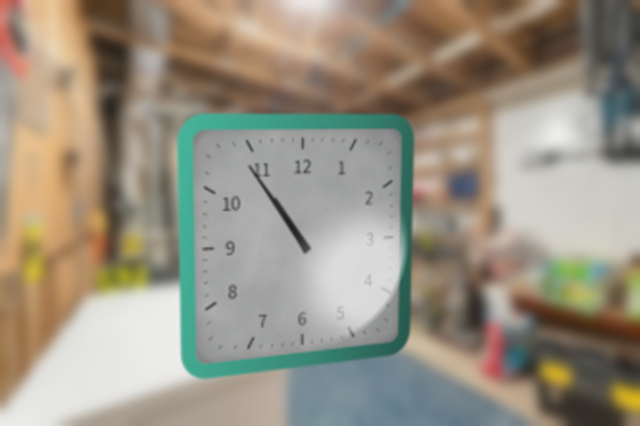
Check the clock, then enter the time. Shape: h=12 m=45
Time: h=10 m=54
